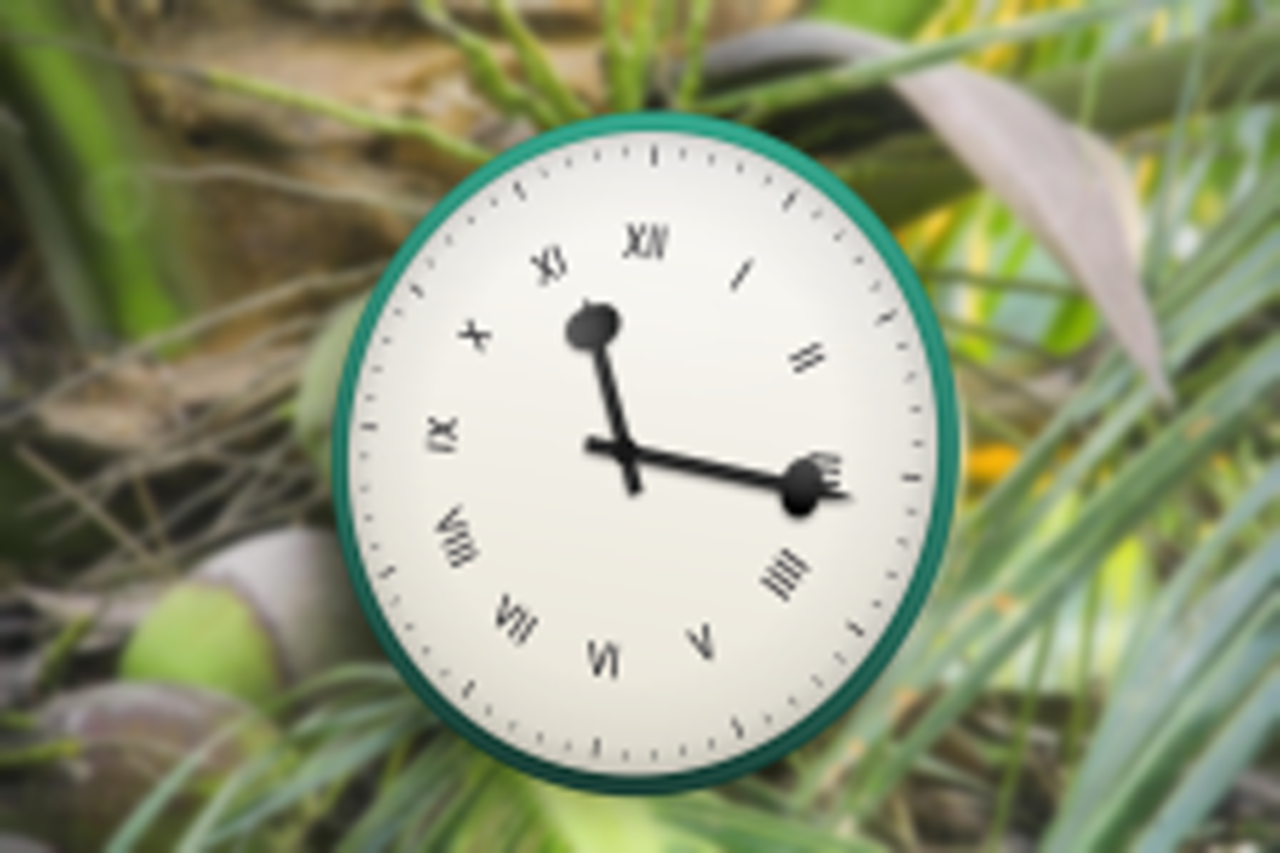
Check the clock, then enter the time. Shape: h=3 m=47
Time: h=11 m=16
